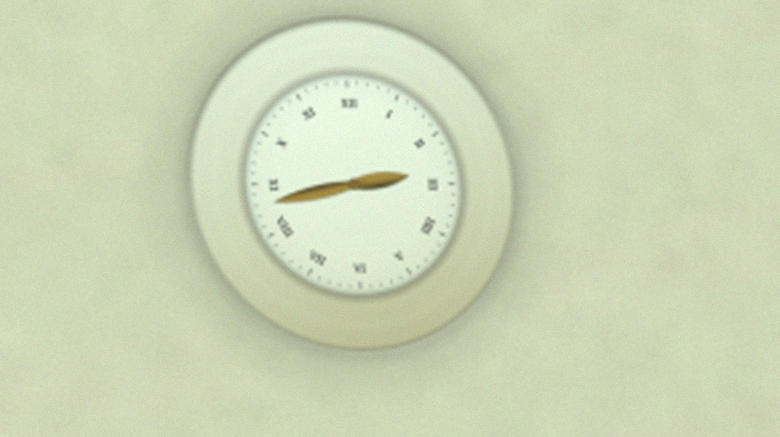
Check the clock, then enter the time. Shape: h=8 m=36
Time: h=2 m=43
